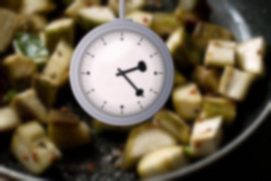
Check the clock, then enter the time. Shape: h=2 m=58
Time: h=2 m=23
